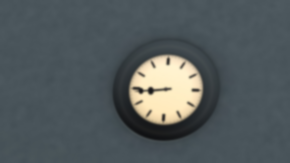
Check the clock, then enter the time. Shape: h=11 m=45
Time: h=8 m=44
